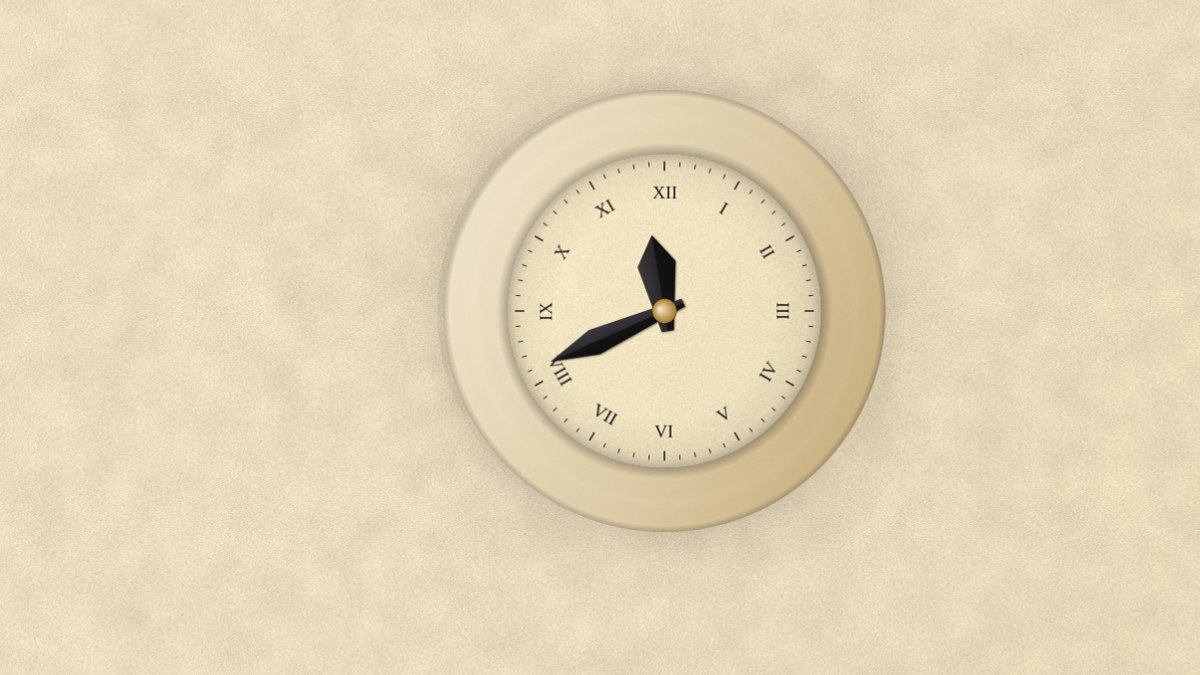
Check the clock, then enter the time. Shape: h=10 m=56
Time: h=11 m=41
